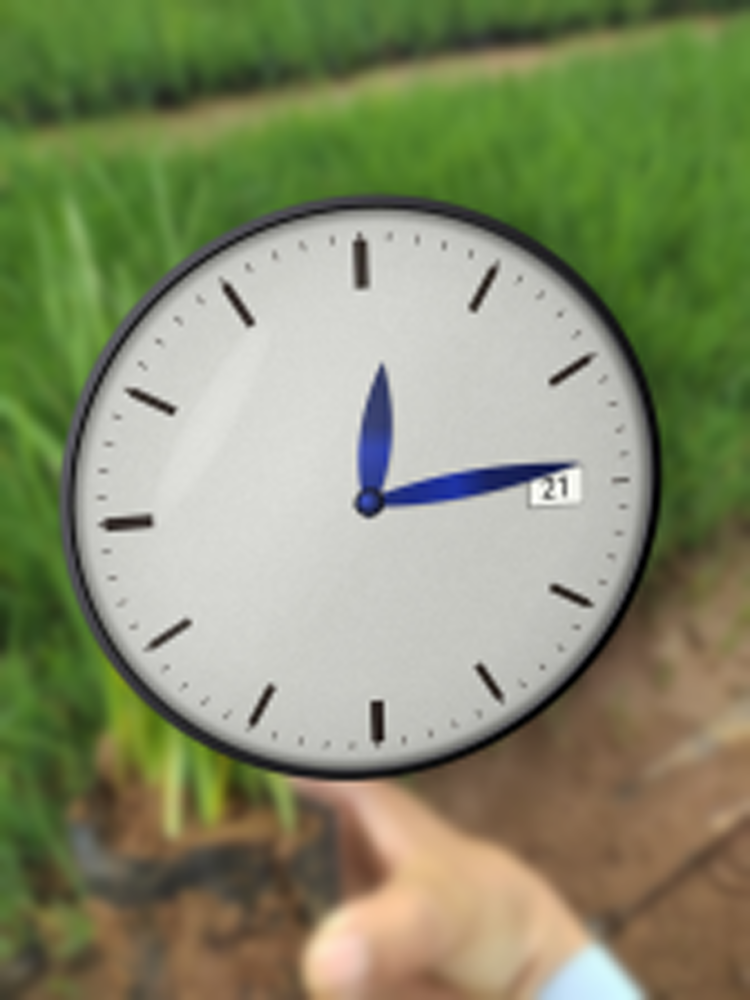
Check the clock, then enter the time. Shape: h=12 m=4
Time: h=12 m=14
